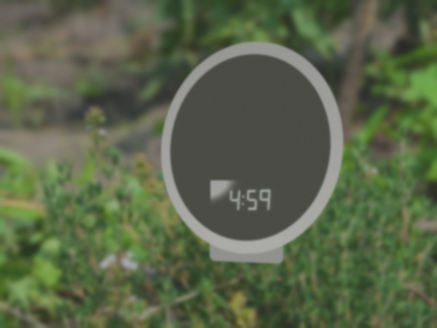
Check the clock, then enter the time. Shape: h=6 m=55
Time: h=4 m=59
